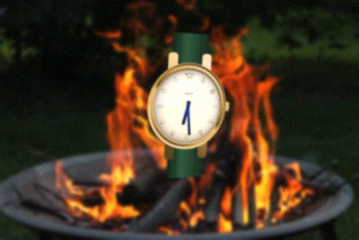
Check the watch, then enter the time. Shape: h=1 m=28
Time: h=6 m=29
